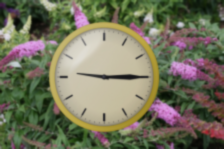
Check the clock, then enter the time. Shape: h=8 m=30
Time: h=9 m=15
